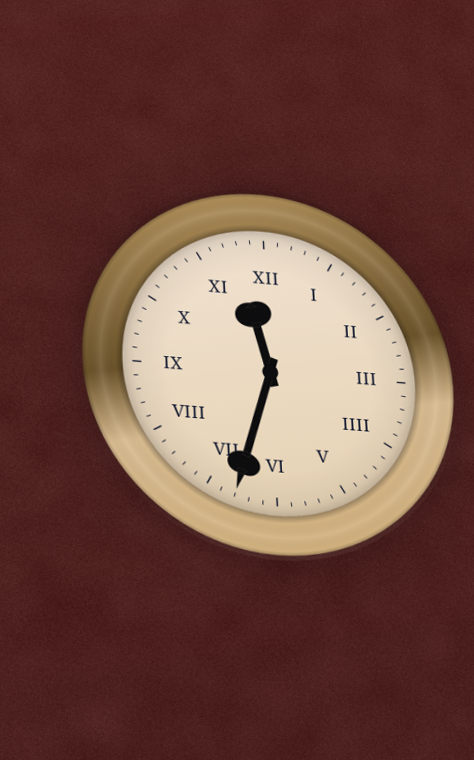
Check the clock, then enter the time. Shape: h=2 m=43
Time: h=11 m=33
